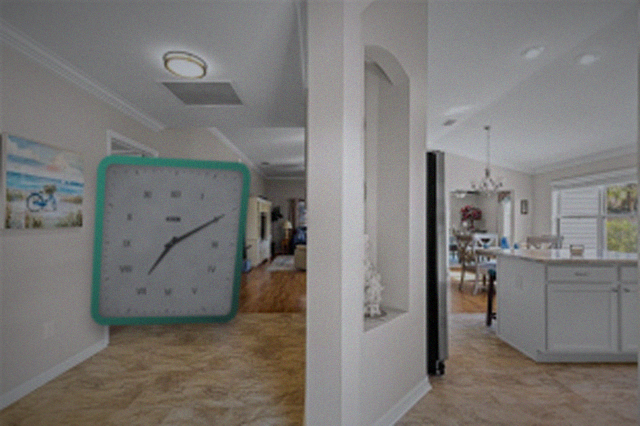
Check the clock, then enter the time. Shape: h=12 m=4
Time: h=7 m=10
